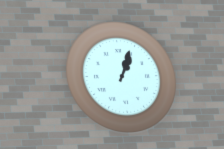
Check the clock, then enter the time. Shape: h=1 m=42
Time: h=1 m=4
